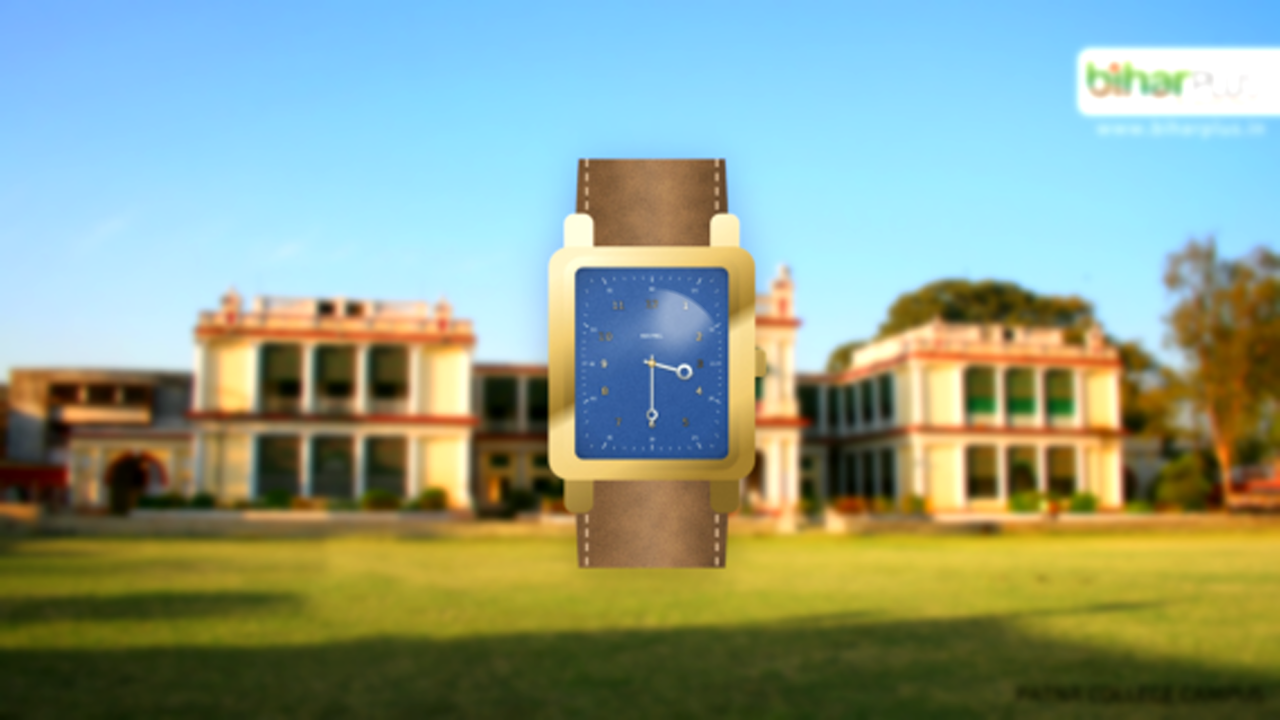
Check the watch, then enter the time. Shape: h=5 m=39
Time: h=3 m=30
